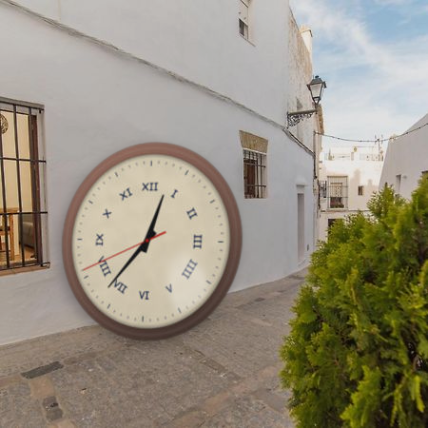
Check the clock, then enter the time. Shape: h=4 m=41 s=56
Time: h=12 m=36 s=41
